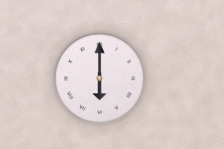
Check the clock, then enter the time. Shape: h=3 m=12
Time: h=6 m=0
